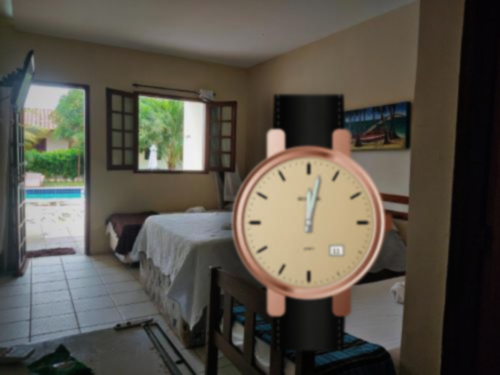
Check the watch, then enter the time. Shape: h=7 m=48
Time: h=12 m=2
